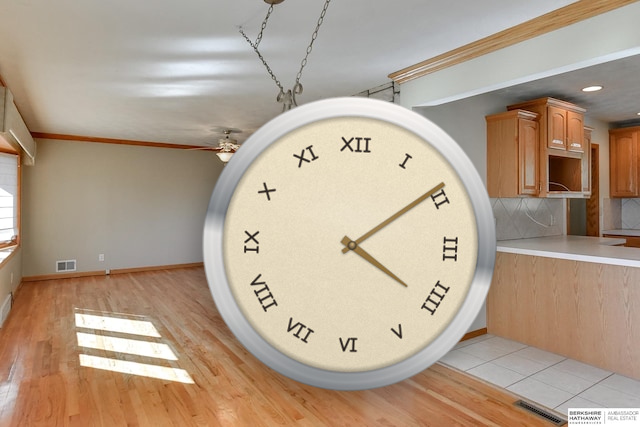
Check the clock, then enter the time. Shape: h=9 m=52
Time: h=4 m=9
